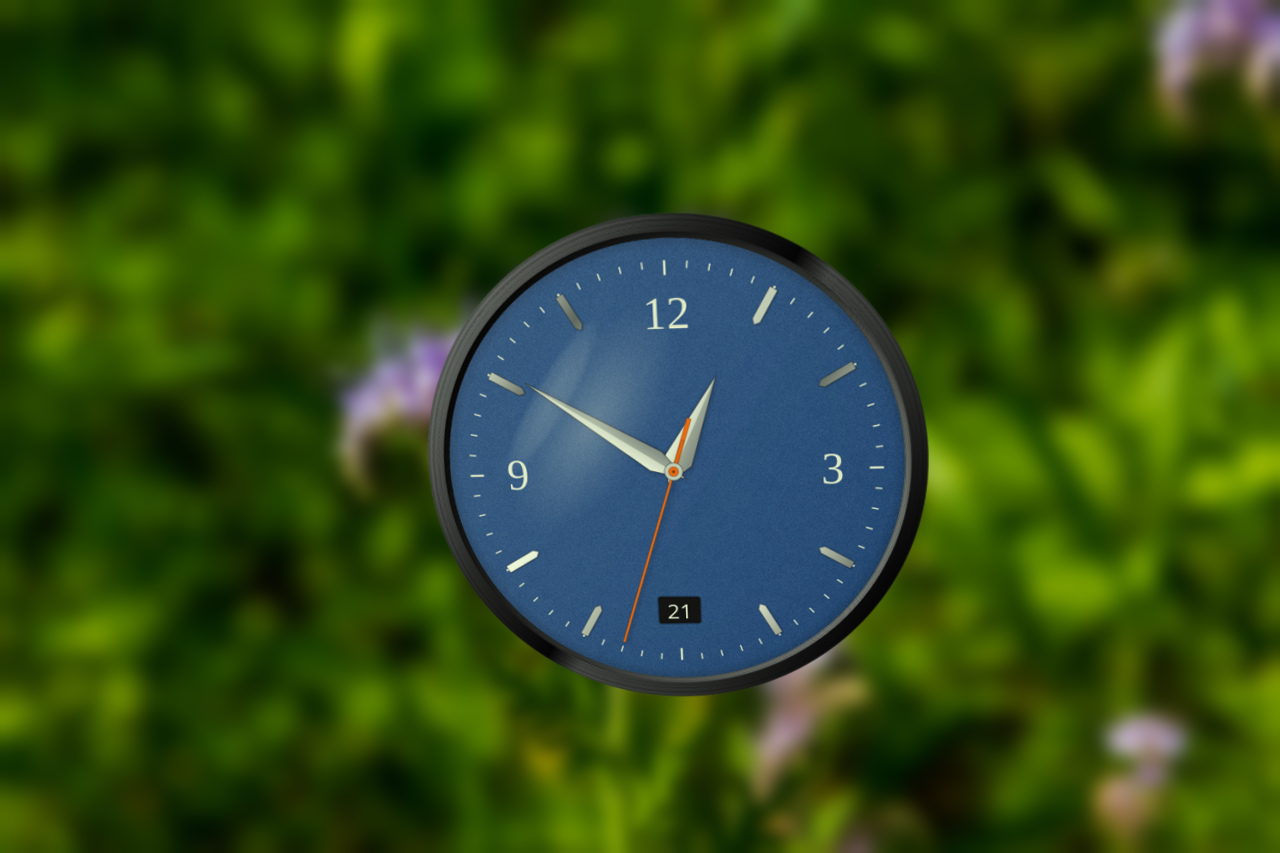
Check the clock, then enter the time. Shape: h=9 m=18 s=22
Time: h=12 m=50 s=33
